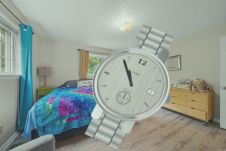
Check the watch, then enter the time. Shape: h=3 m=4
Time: h=10 m=53
